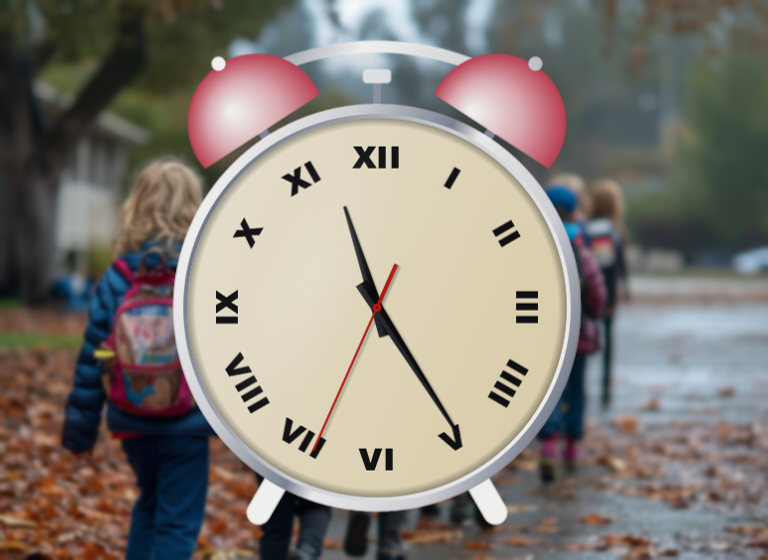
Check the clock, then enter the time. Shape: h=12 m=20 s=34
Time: h=11 m=24 s=34
